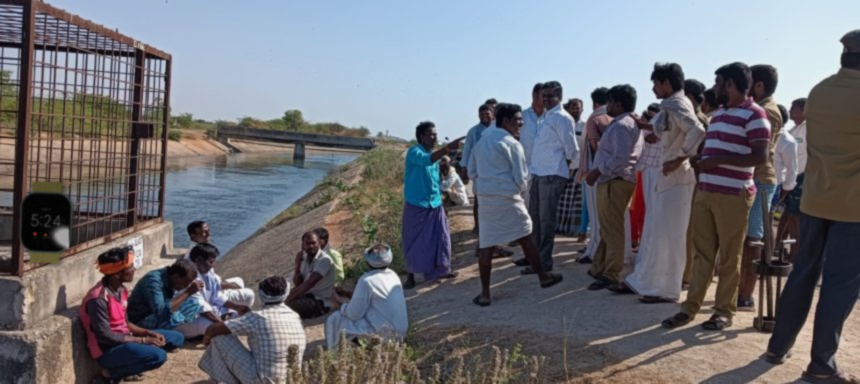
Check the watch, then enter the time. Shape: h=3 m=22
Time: h=5 m=24
